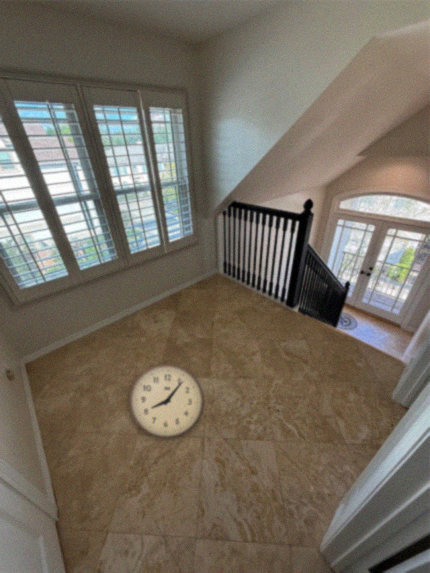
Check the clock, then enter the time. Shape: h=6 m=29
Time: h=8 m=6
